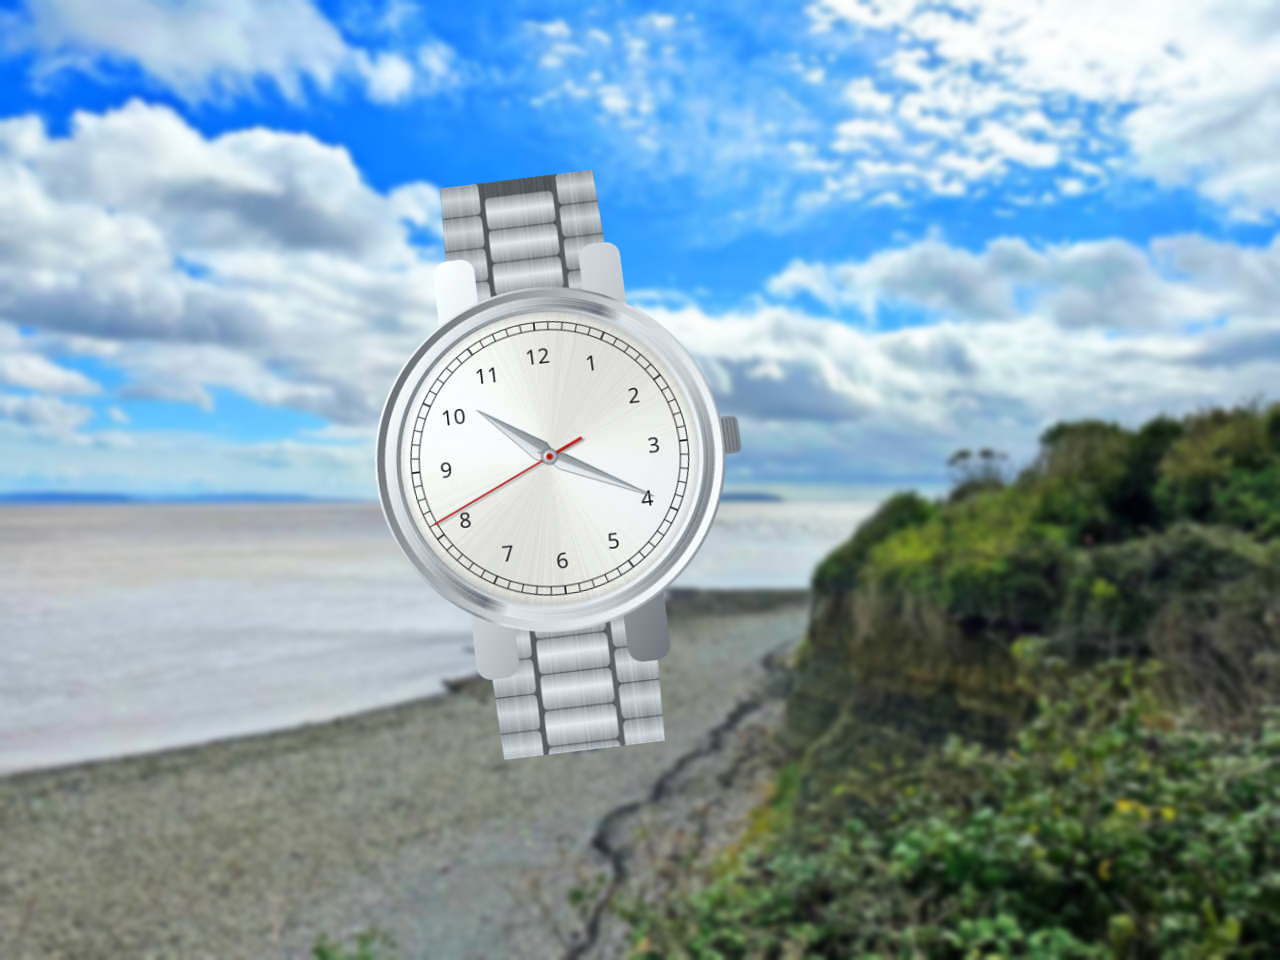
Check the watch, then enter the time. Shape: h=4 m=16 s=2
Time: h=10 m=19 s=41
